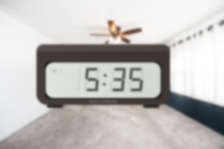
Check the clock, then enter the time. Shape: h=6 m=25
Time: h=5 m=35
